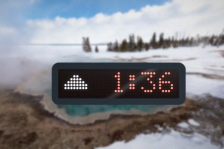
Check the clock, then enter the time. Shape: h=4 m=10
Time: h=1 m=36
